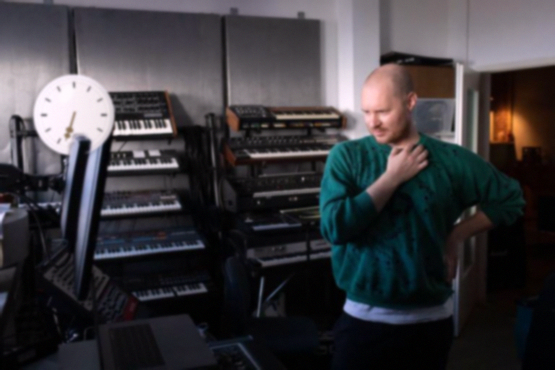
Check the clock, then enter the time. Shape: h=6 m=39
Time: h=6 m=33
